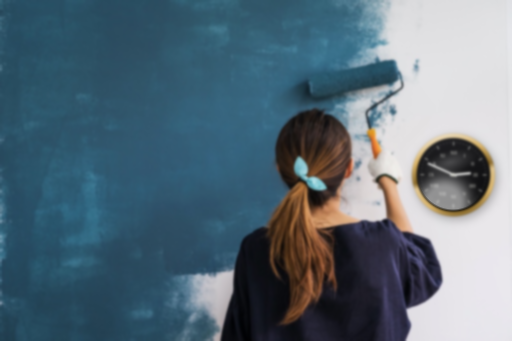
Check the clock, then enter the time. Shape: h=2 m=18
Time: h=2 m=49
